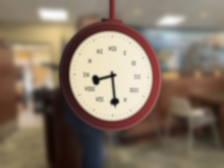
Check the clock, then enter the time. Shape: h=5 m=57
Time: h=8 m=29
